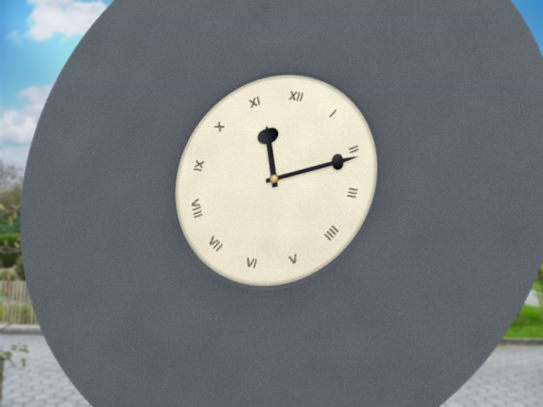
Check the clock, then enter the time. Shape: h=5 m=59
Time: h=11 m=11
